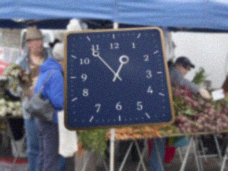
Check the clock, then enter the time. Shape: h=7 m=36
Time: h=12 m=54
